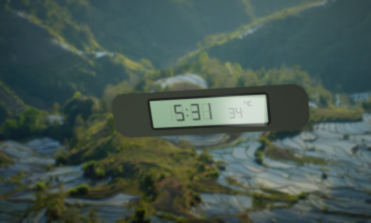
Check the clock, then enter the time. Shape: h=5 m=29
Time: h=5 m=31
